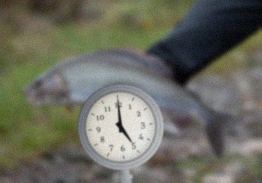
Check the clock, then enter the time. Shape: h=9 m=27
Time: h=5 m=0
